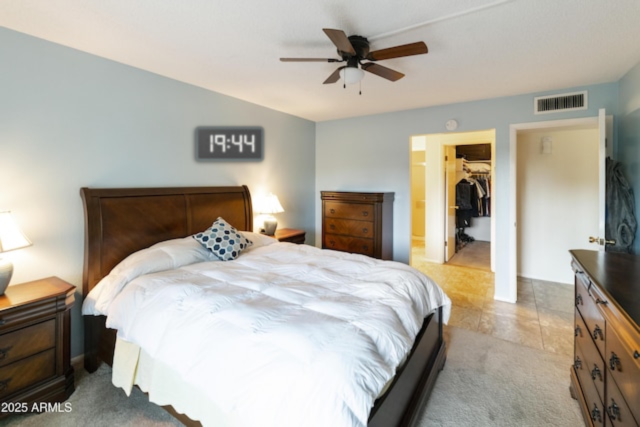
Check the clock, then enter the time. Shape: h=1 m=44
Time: h=19 m=44
